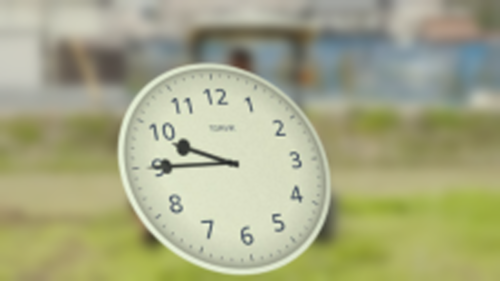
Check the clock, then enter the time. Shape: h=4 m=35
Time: h=9 m=45
